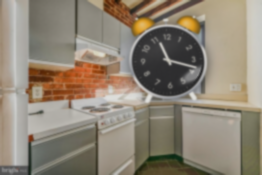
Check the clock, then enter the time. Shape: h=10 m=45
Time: h=11 m=18
